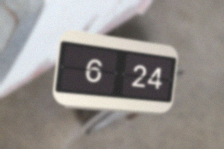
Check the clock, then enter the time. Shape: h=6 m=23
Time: h=6 m=24
